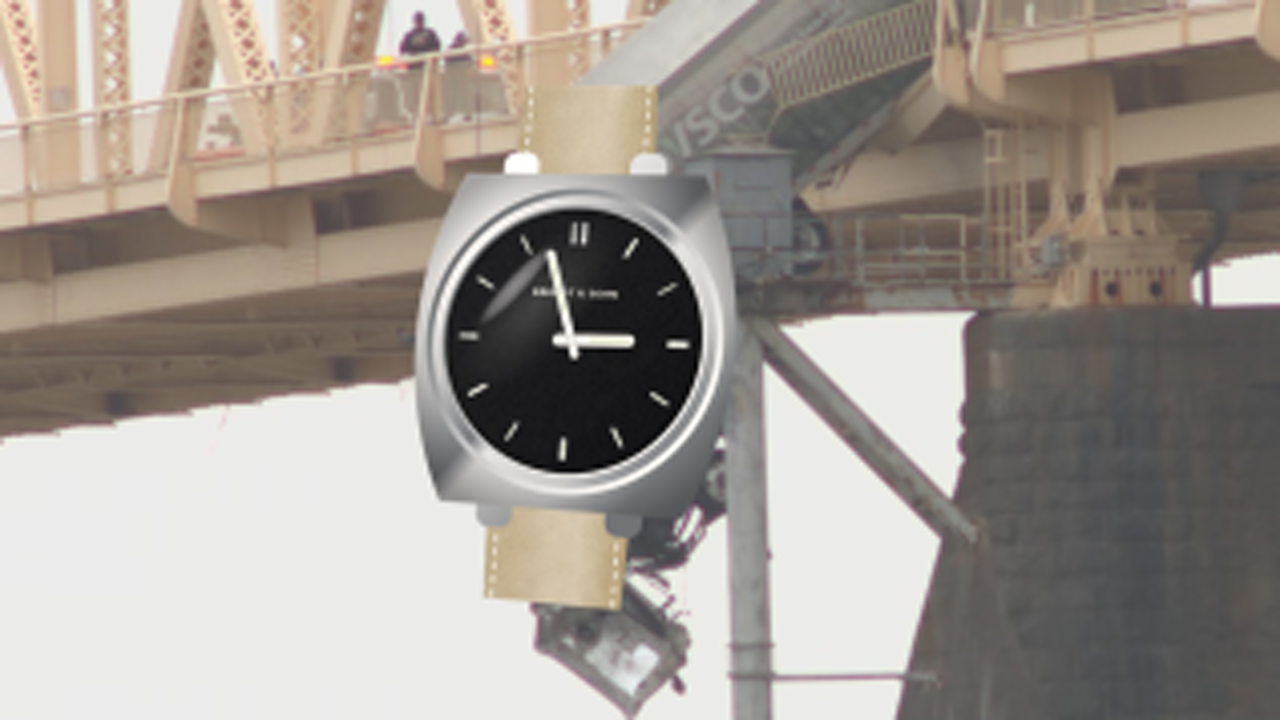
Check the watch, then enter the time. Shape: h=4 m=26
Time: h=2 m=57
